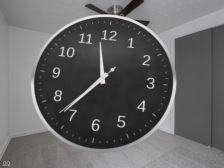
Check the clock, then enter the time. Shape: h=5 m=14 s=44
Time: h=11 m=36 s=37
